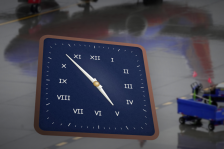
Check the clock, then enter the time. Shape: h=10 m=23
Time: h=4 m=53
